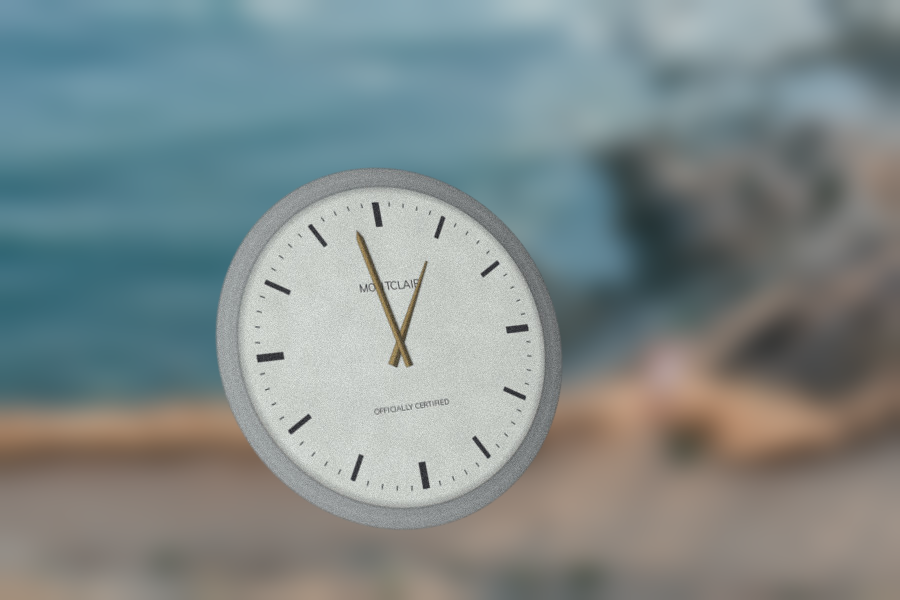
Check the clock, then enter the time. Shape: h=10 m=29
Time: h=12 m=58
